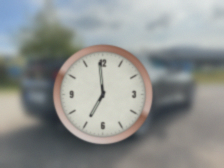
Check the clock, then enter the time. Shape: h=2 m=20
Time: h=6 m=59
